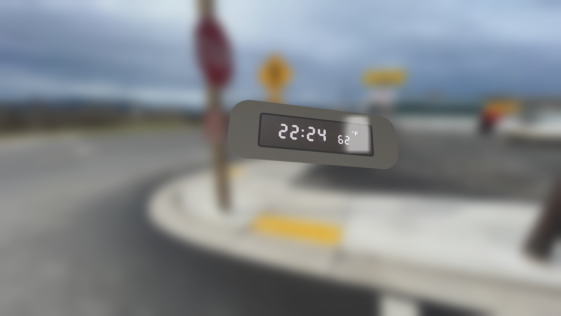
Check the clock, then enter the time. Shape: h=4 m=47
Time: h=22 m=24
